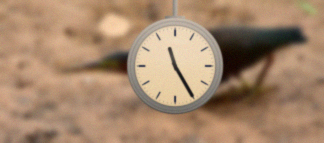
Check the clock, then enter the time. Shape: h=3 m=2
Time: h=11 m=25
